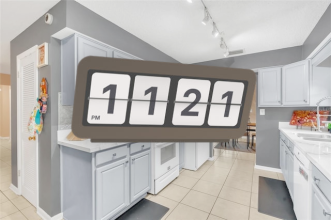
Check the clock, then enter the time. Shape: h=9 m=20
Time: h=11 m=21
